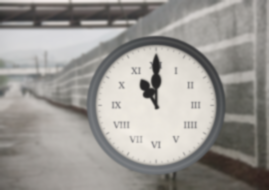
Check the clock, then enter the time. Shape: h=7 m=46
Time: h=11 m=0
